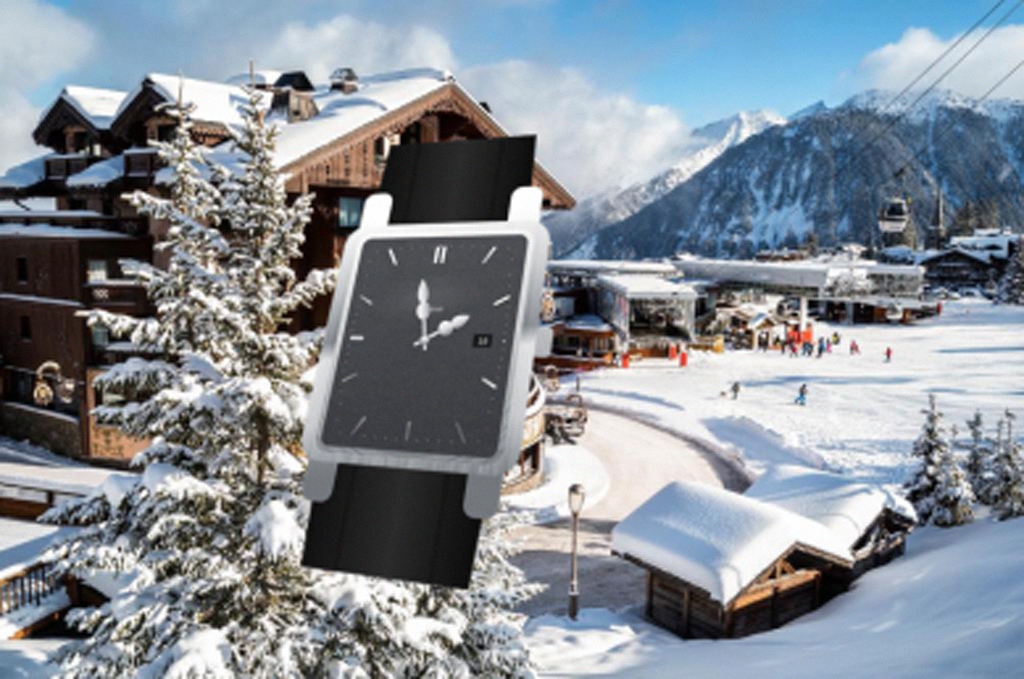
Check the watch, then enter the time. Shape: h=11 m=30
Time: h=1 m=58
